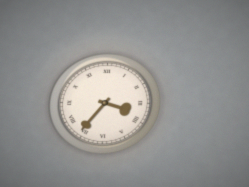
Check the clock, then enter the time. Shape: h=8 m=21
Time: h=3 m=36
